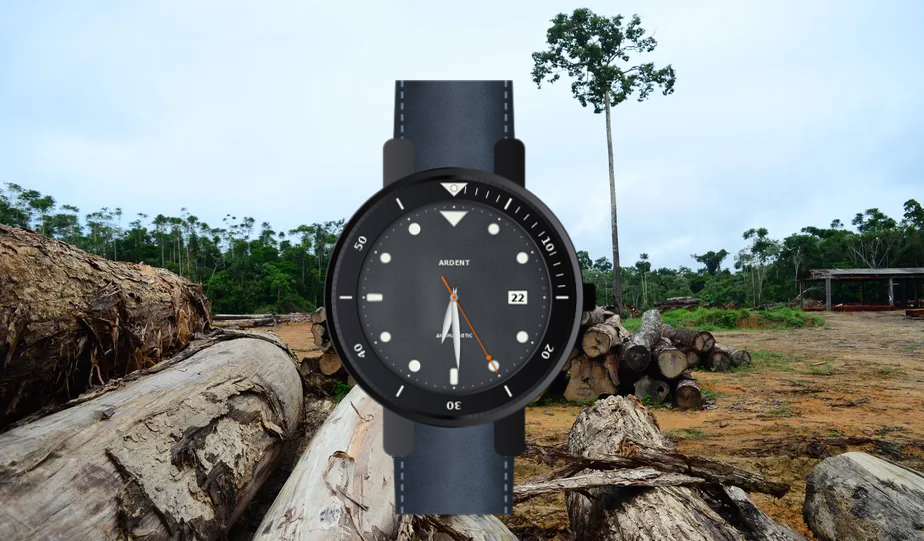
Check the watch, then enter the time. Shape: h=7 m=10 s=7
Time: h=6 m=29 s=25
